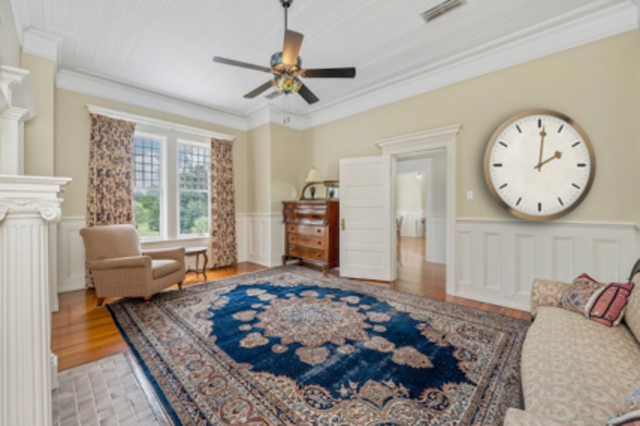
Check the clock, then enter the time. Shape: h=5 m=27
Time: h=2 m=1
